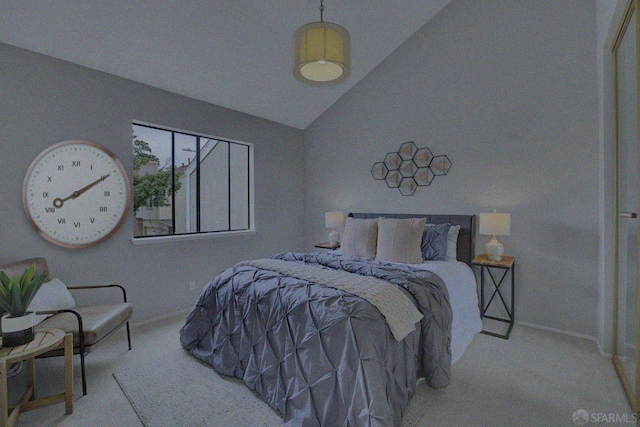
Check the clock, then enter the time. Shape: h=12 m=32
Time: h=8 m=10
